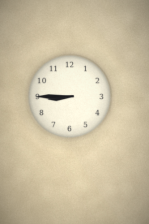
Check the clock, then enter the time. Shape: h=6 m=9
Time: h=8 m=45
